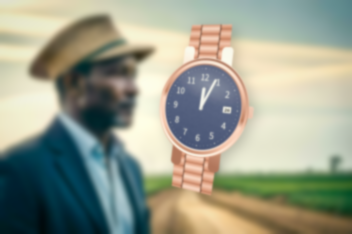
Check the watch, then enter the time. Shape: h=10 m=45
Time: h=12 m=4
